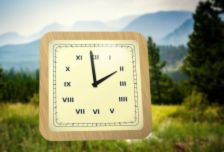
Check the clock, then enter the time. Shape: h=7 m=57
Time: h=1 m=59
